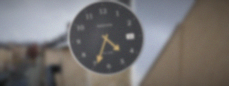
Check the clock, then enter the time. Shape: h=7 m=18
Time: h=4 m=34
